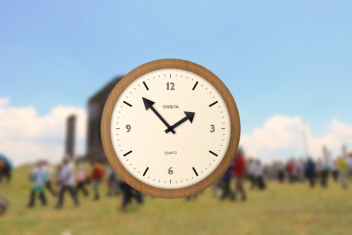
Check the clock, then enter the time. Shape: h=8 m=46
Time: h=1 m=53
